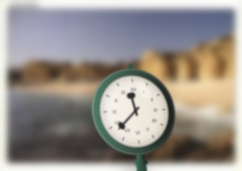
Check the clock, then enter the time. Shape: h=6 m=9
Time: h=11 m=38
